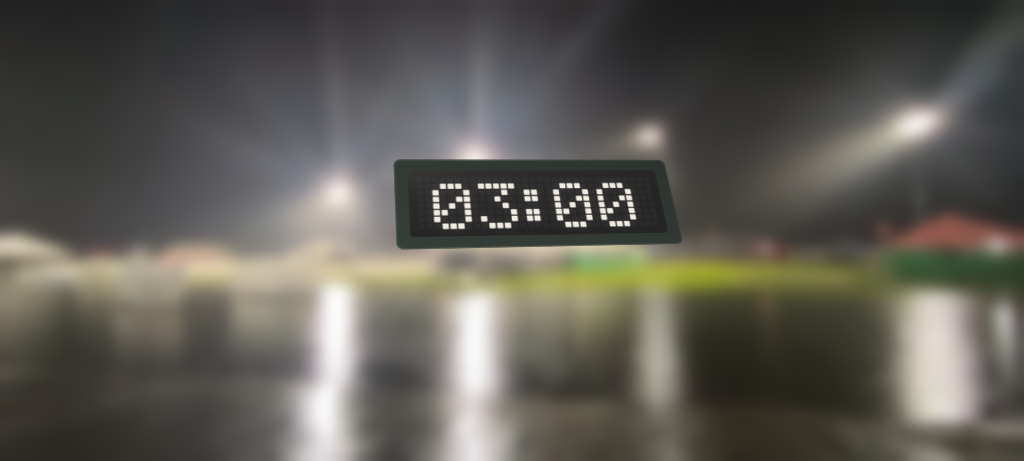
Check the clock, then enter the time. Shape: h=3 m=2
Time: h=3 m=0
